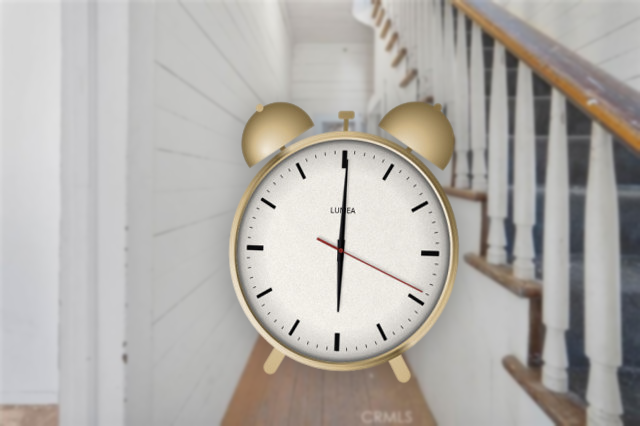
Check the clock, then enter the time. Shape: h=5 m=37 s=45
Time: h=6 m=0 s=19
